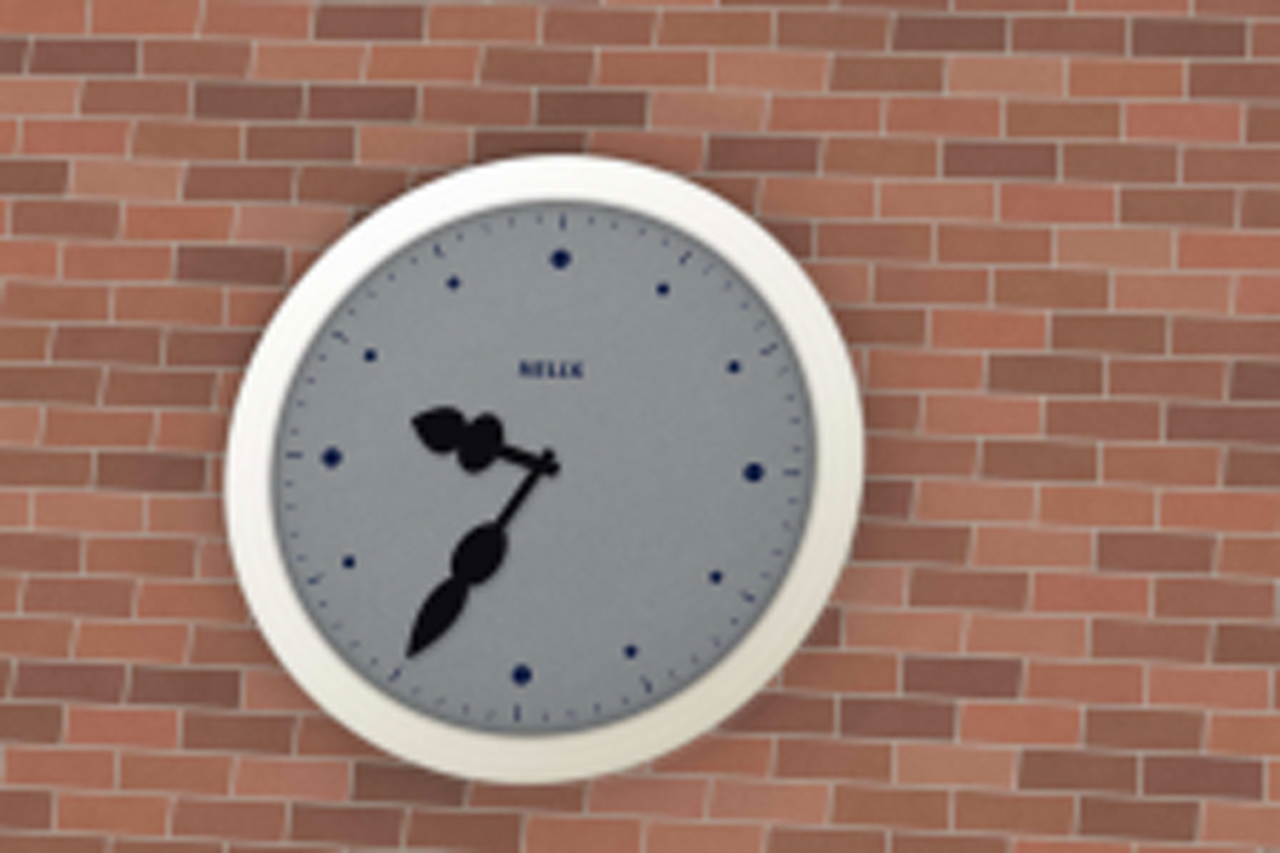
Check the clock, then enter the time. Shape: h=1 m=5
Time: h=9 m=35
